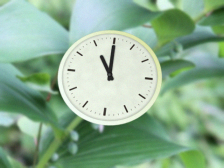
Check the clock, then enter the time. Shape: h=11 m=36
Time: h=11 m=0
